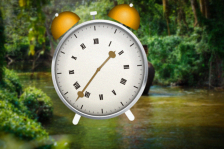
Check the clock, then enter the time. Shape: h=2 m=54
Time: h=1 m=37
